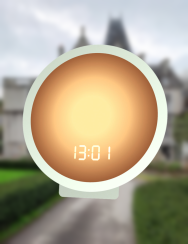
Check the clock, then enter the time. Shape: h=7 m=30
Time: h=13 m=1
